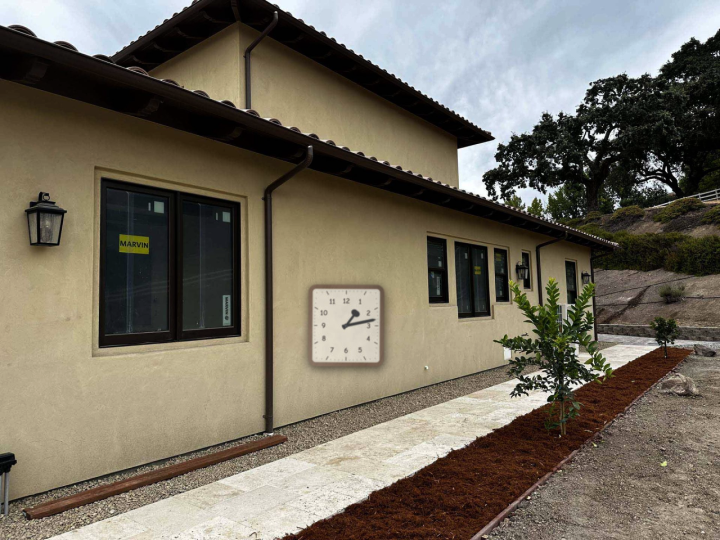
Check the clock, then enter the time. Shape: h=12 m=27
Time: h=1 m=13
